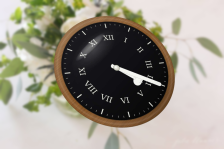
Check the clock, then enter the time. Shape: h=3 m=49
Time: h=4 m=20
